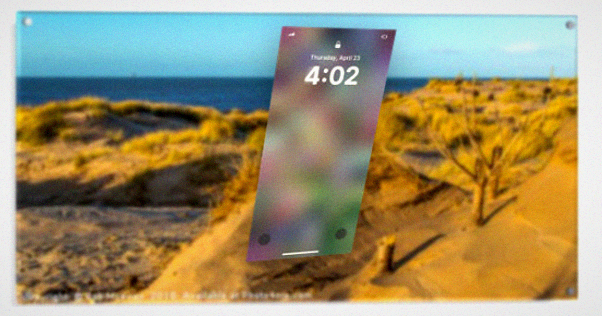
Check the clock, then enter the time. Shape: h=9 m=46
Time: h=4 m=2
